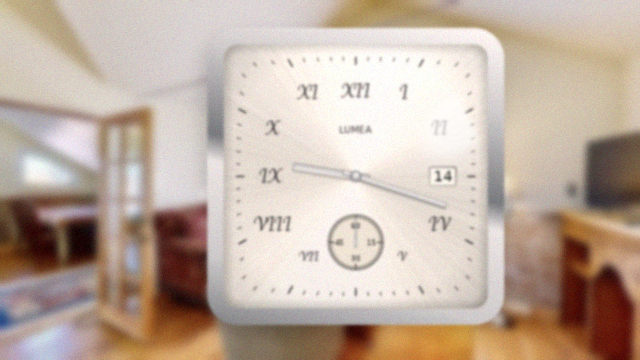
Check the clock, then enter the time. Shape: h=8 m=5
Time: h=9 m=18
